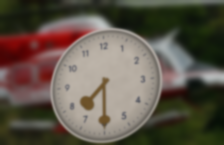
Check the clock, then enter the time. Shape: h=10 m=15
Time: h=7 m=30
